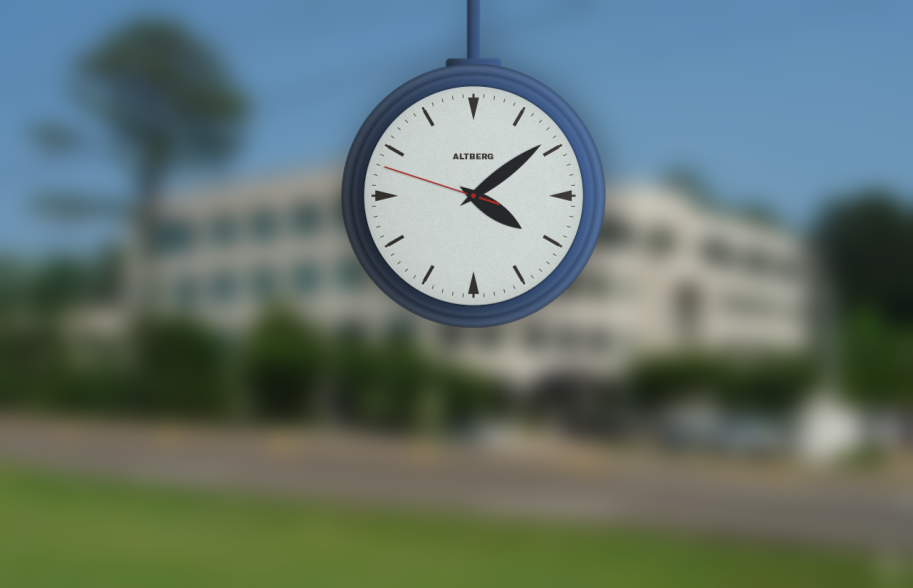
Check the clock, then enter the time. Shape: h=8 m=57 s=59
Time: h=4 m=8 s=48
